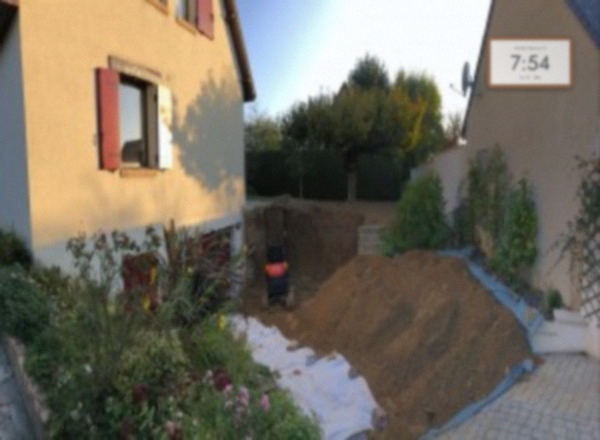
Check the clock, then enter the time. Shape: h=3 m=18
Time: h=7 m=54
